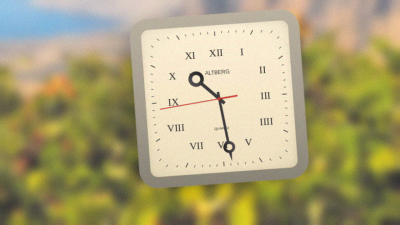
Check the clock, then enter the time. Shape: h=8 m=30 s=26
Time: h=10 m=28 s=44
